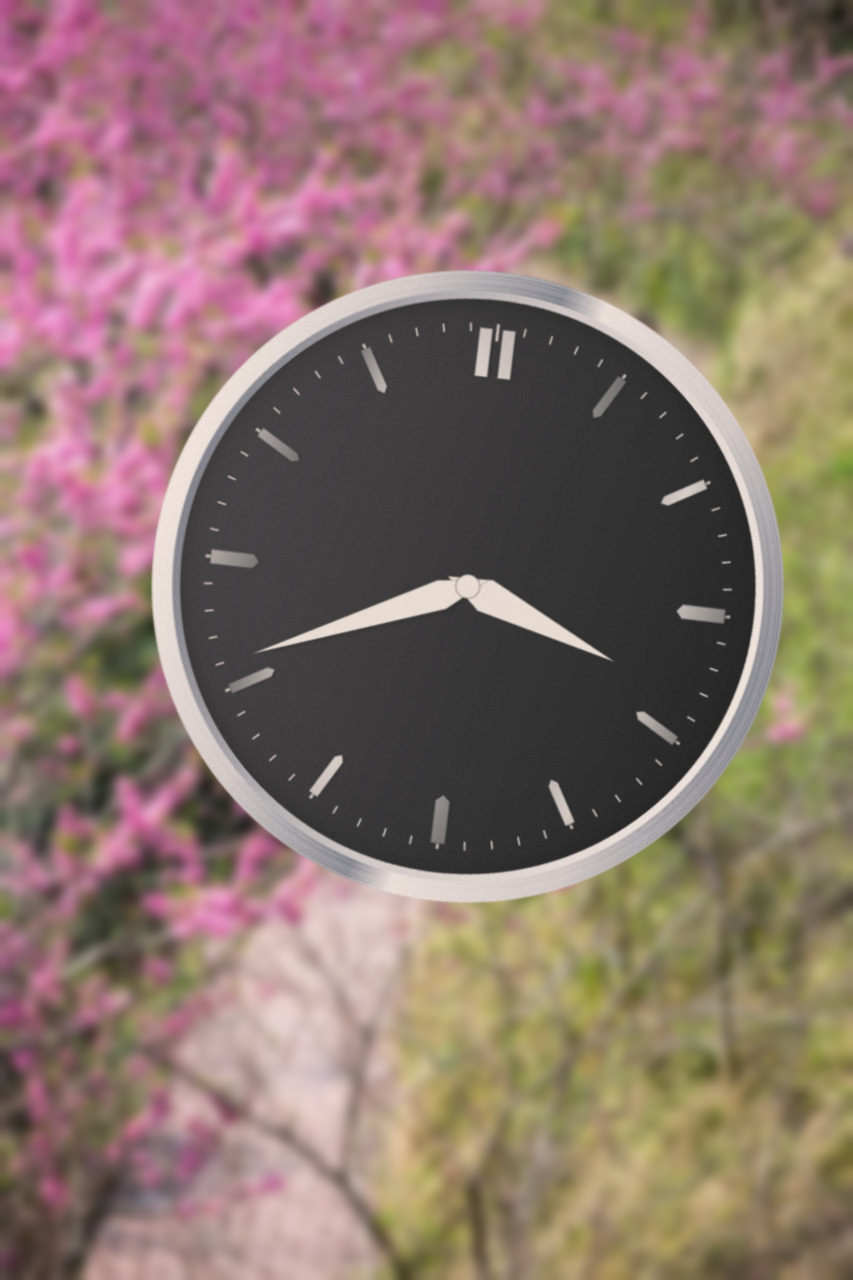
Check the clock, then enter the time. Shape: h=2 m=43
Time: h=3 m=41
